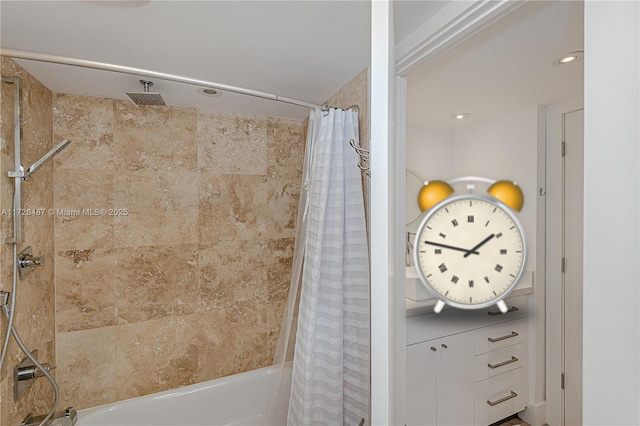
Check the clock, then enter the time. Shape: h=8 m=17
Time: h=1 m=47
